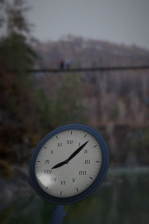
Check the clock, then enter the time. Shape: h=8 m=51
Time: h=8 m=7
